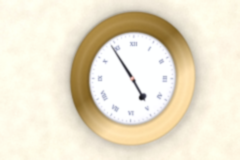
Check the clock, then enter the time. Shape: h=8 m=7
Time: h=4 m=54
